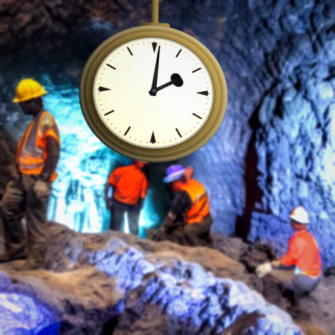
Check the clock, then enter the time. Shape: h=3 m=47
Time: h=2 m=1
